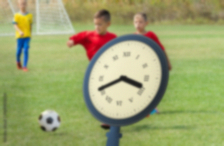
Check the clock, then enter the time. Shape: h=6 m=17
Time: h=3 m=41
